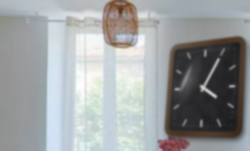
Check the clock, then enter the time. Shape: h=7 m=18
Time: h=4 m=5
